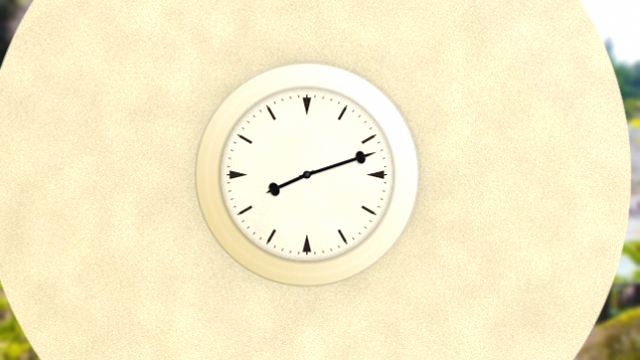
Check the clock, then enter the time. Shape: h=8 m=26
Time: h=8 m=12
